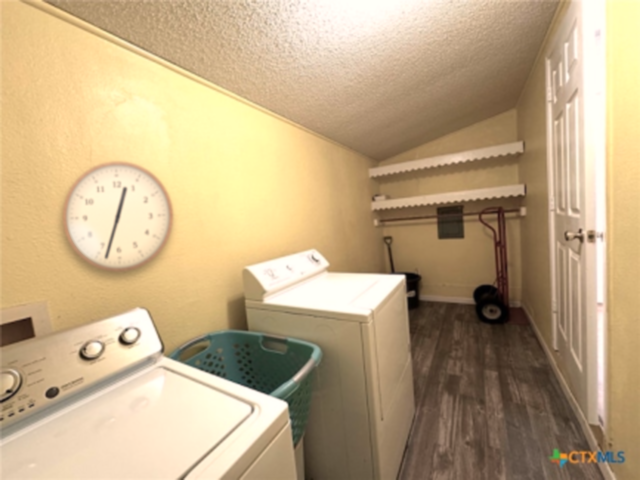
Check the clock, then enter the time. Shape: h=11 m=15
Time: h=12 m=33
